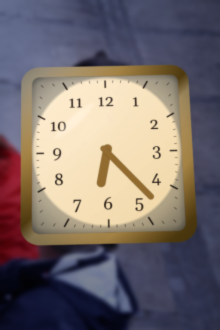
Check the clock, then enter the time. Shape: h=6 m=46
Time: h=6 m=23
